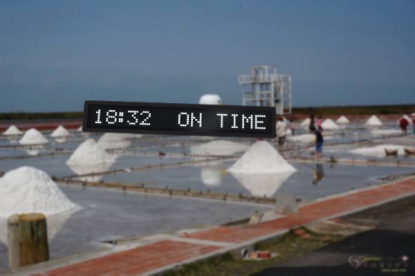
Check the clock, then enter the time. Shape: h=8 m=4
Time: h=18 m=32
